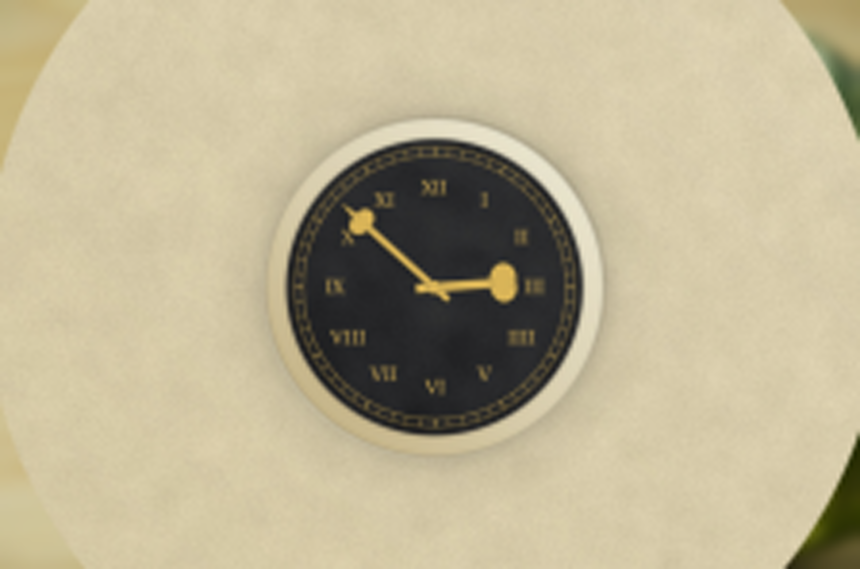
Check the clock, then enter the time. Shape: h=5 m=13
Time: h=2 m=52
